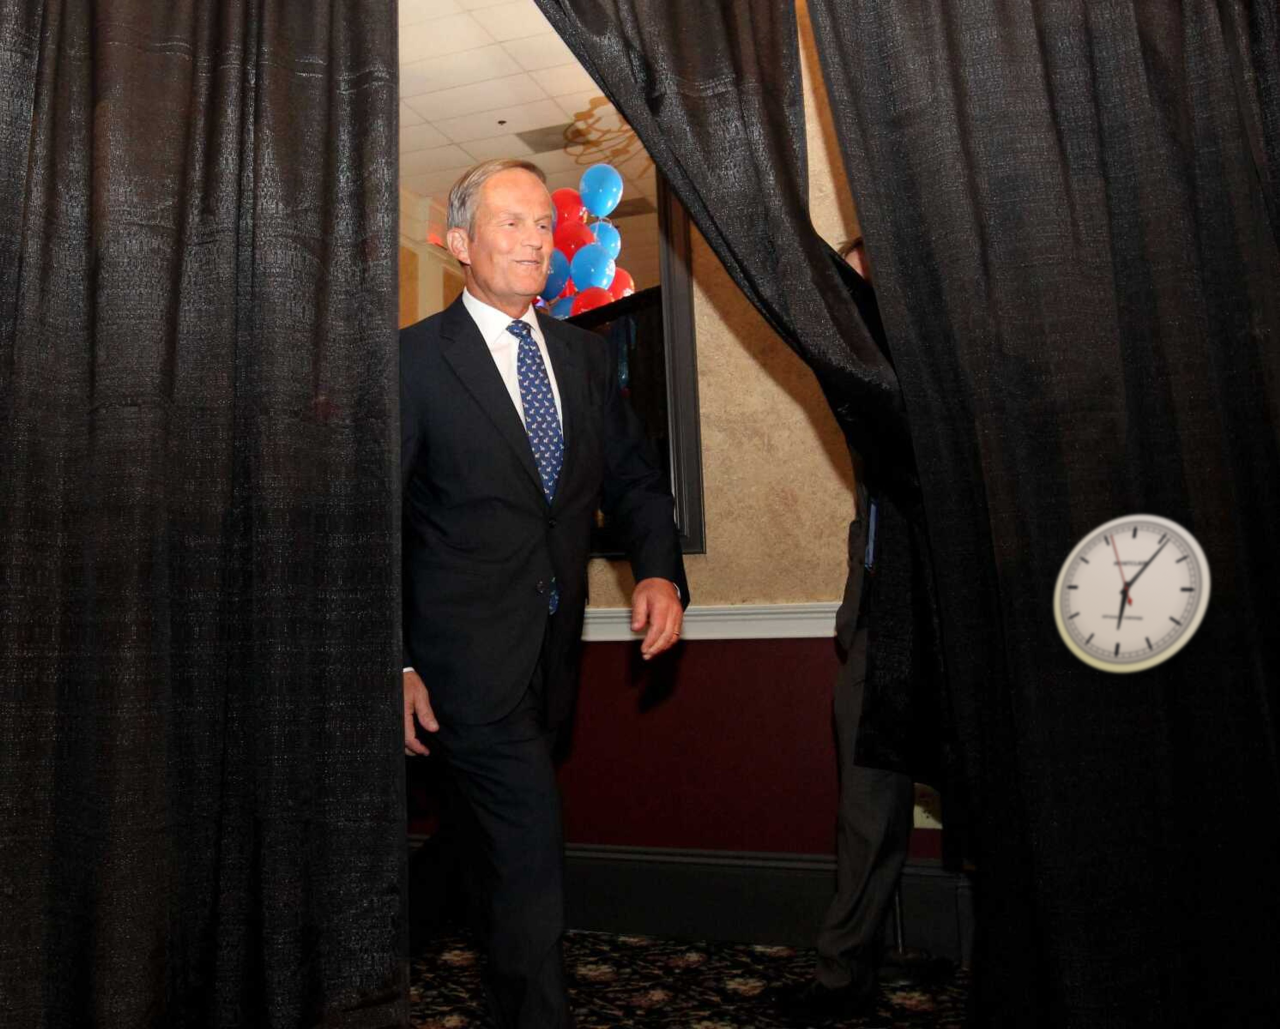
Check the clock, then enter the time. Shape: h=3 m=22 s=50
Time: h=6 m=5 s=56
